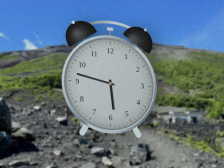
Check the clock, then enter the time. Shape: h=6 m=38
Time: h=5 m=47
